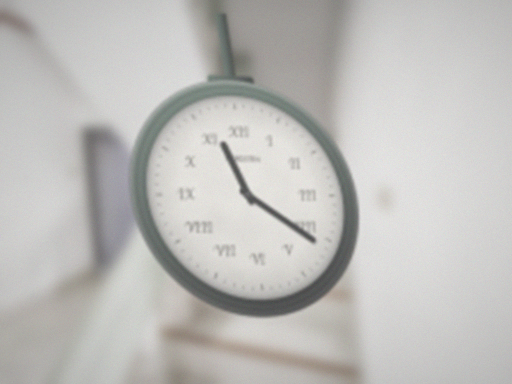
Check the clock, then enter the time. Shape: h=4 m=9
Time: h=11 m=21
